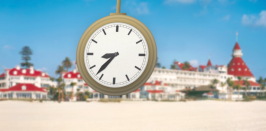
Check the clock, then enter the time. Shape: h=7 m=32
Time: h=8 m=37
